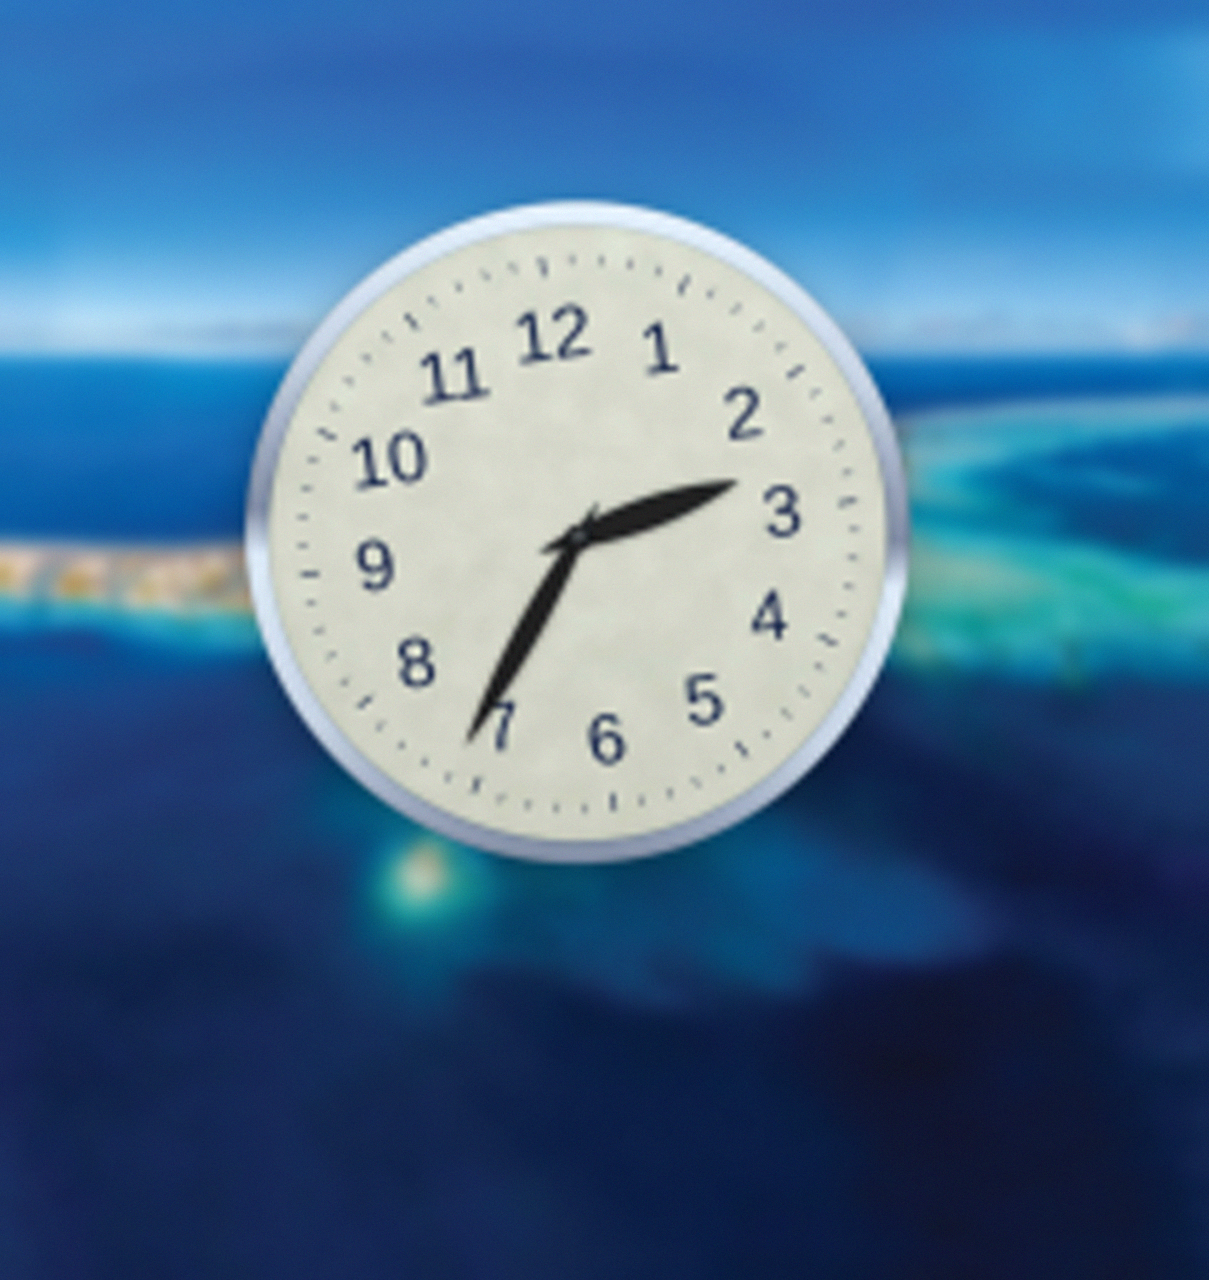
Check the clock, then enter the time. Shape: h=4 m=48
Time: h=2 m=36
